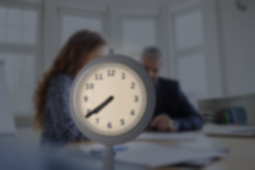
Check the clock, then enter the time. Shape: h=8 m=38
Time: h=7 m=39
